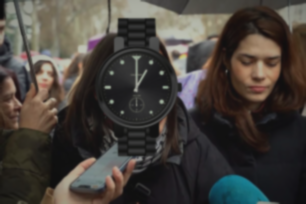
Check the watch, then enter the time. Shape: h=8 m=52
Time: h=1 m=0
